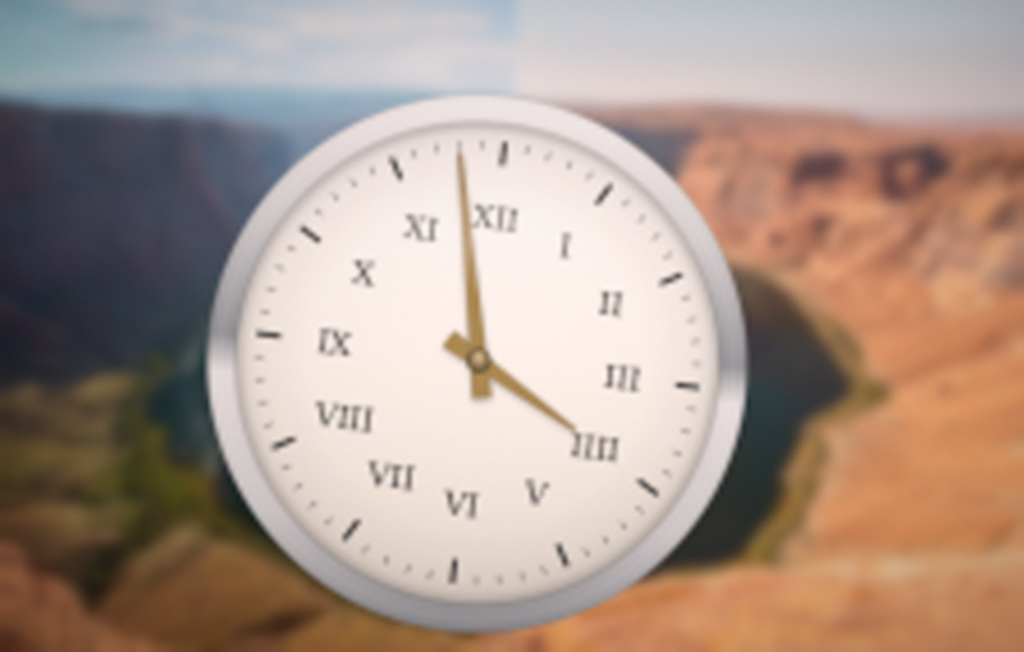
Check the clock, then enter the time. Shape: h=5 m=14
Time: h=3 m=58
